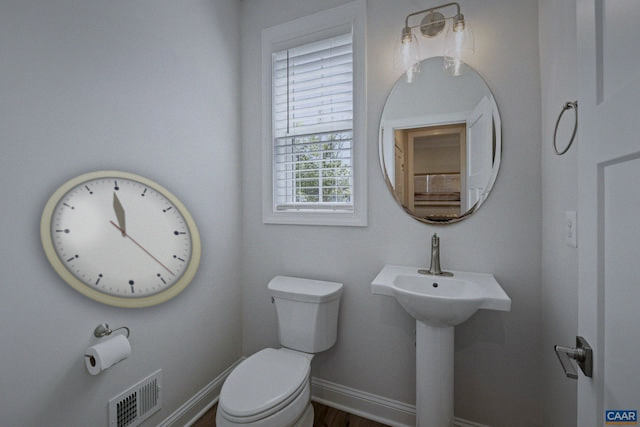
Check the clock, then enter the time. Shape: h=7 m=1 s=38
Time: h=11 m=59 s=23
